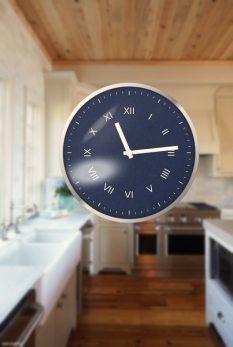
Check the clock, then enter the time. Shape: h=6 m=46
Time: h=11 m=14
